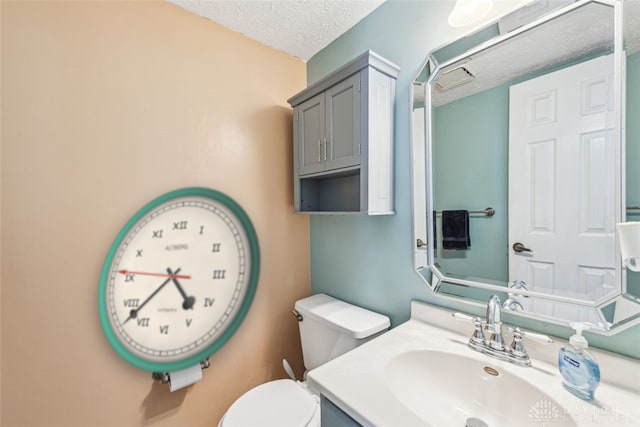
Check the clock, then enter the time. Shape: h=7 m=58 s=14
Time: h=4 m=37 s=46
